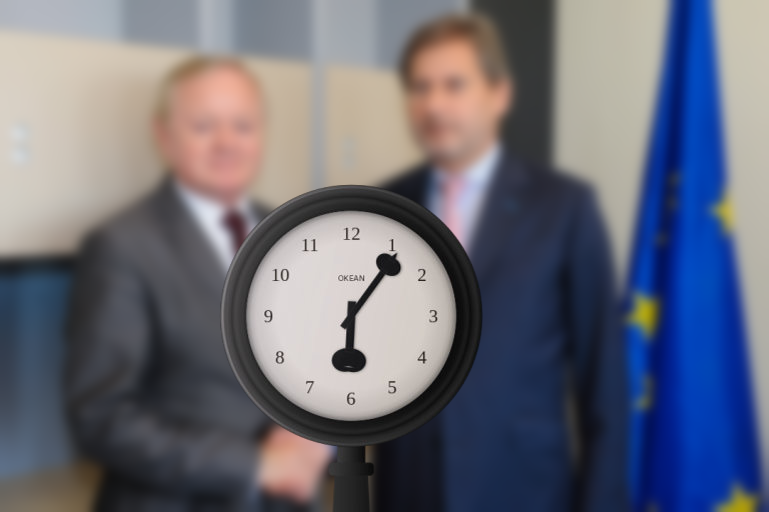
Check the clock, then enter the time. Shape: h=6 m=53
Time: h=6 m=6
